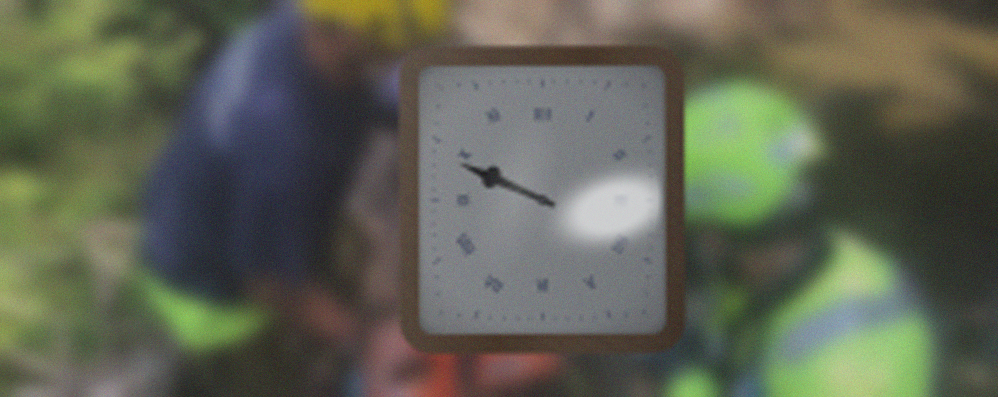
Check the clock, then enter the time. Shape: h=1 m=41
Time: h=9 m=49
